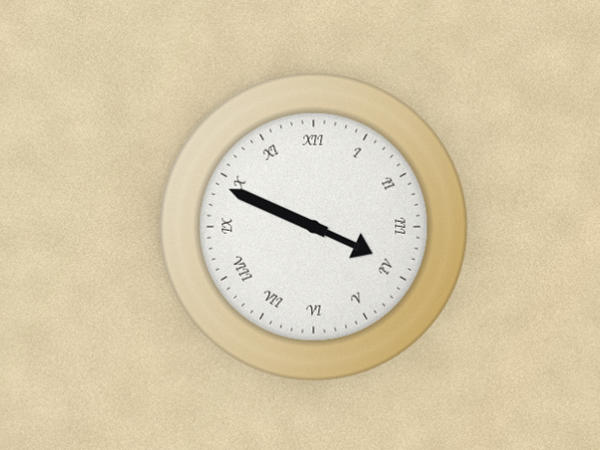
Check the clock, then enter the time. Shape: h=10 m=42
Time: h=3 m=49
